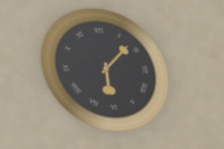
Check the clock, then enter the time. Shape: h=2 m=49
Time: h=6 m=8
